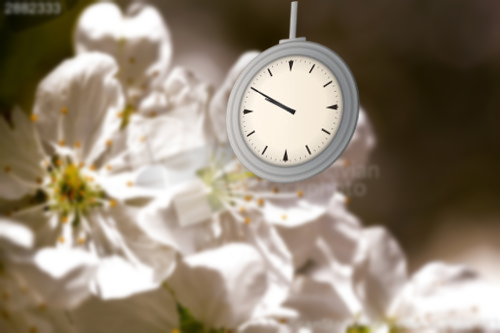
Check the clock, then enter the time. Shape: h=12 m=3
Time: h=9 m=50
